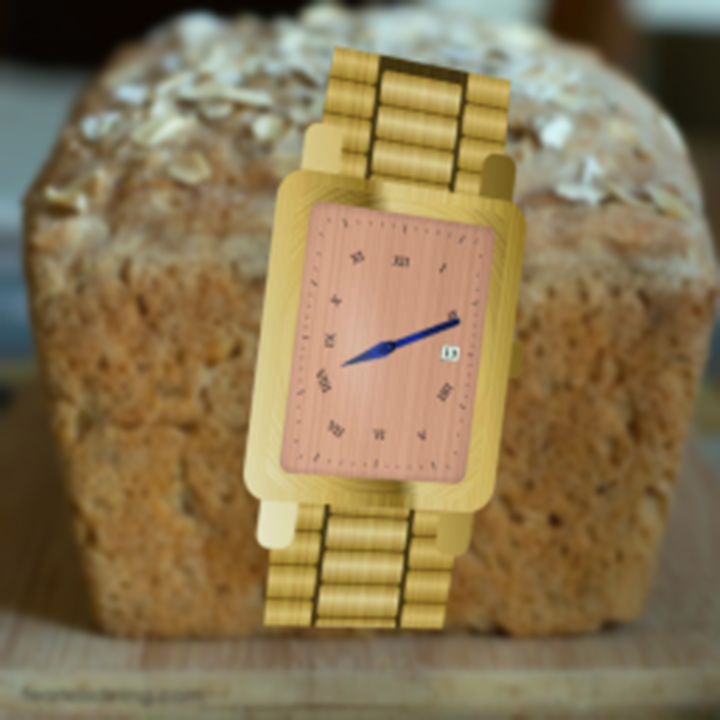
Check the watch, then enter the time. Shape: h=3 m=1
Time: h=8 m=11
